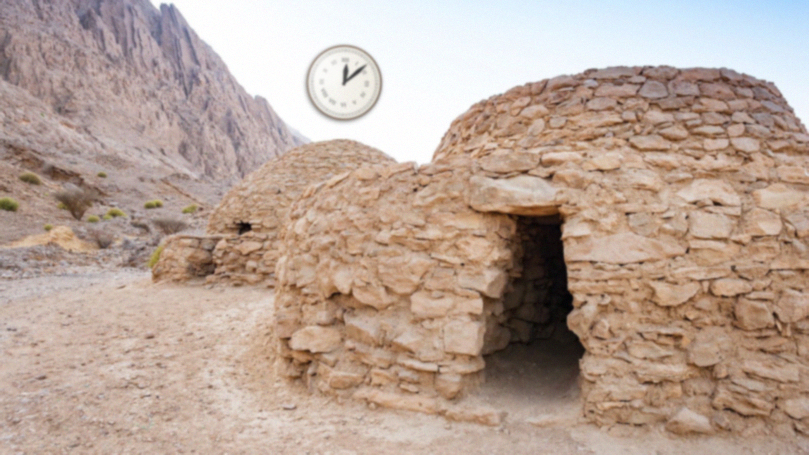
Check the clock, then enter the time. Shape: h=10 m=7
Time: h=12 m=8
